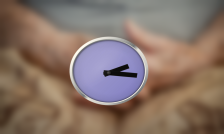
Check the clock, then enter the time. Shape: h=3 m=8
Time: h=2 m=16
